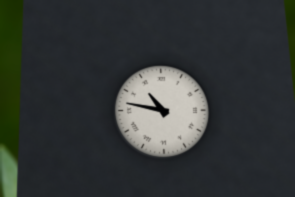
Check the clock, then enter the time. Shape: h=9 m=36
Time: h=10 m=47
